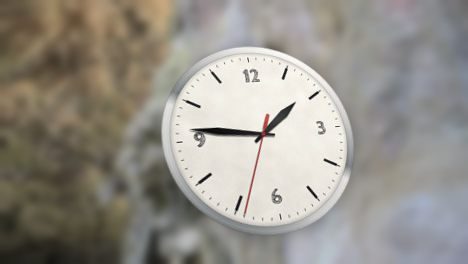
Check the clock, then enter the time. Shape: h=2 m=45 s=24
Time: h=1 m=46 s=34
